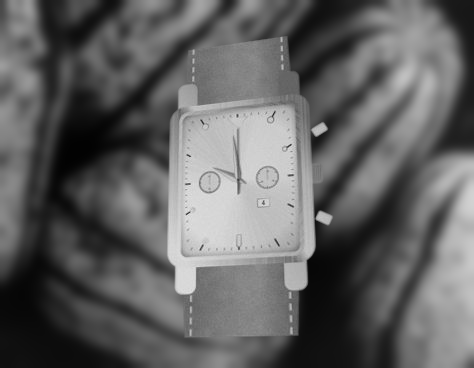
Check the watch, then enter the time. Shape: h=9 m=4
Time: h=9 m=59
